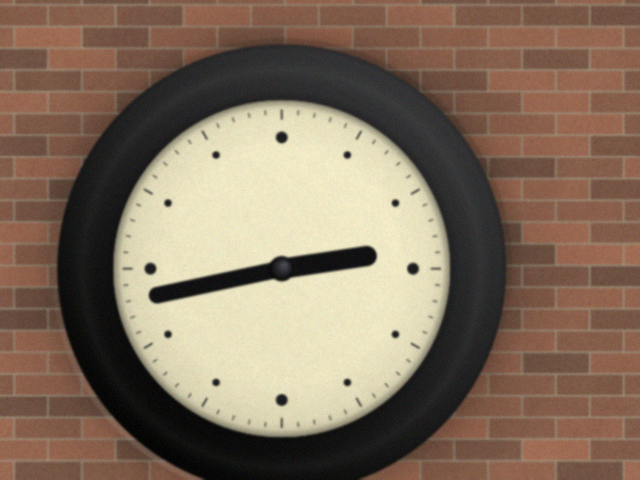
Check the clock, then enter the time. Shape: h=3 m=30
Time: h=2 m=43
